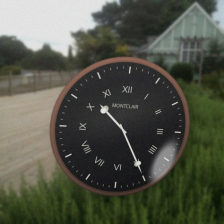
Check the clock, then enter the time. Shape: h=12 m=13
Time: h=10 m=25
